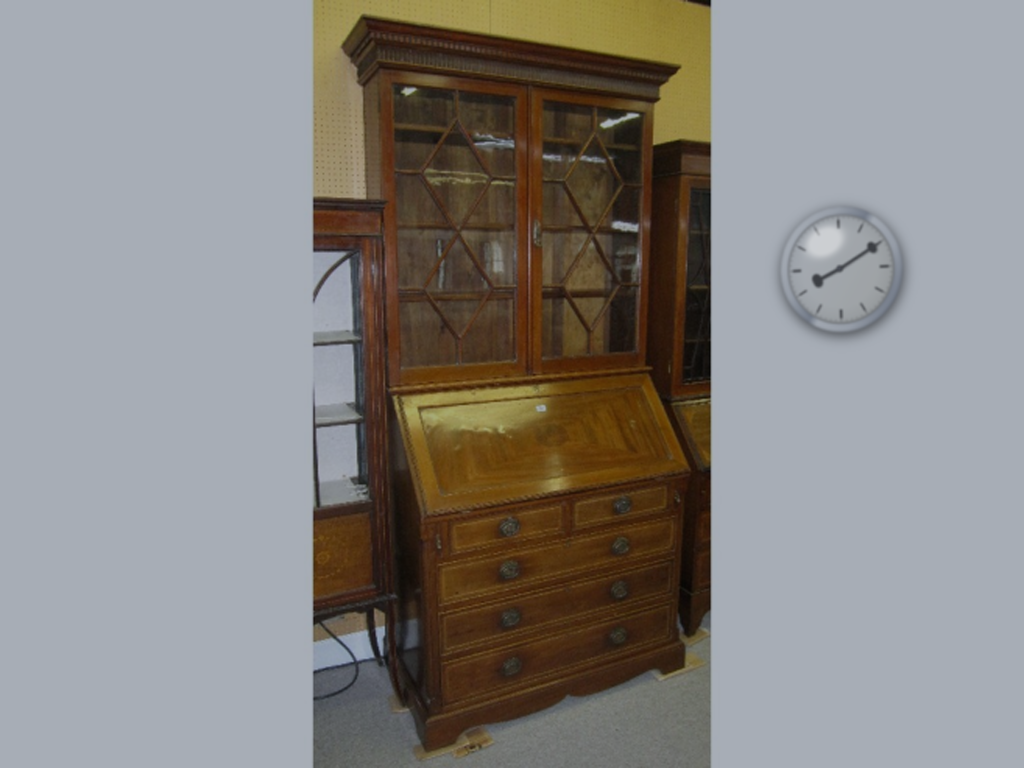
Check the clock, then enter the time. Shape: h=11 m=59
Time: h=8 m=10
